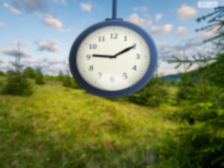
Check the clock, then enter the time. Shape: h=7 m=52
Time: h=9 m=10
